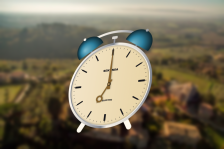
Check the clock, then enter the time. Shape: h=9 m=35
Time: h=7 m=0
